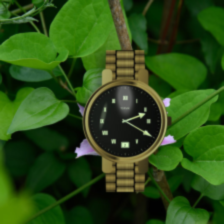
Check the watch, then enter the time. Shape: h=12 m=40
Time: h=2 m=20
